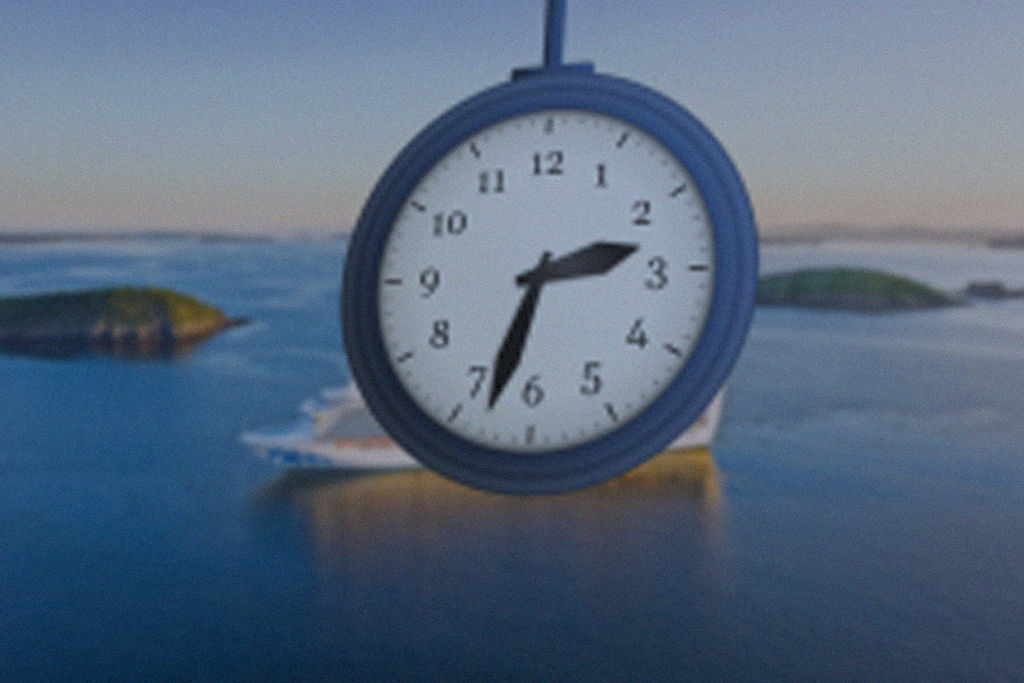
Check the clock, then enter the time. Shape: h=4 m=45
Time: h=2 m=33
